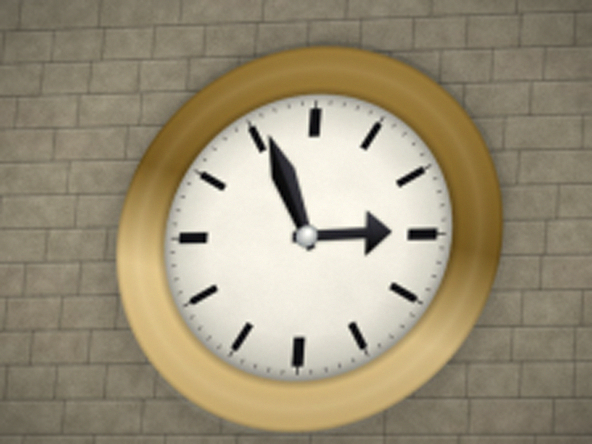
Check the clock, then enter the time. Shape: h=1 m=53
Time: h=2 m=56
